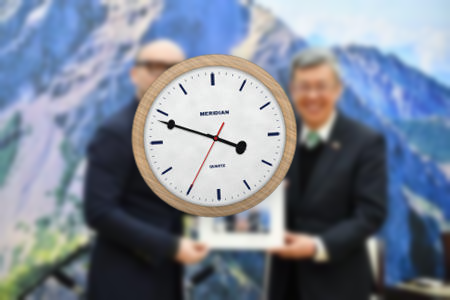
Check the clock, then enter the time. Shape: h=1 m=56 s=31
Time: h=3 m=48 s=35
